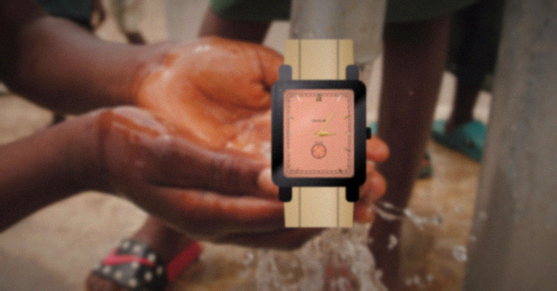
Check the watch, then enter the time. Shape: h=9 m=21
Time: h=3 m=6
